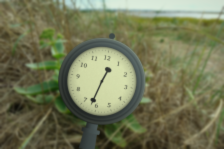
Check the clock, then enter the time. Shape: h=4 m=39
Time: h=12 m=32
